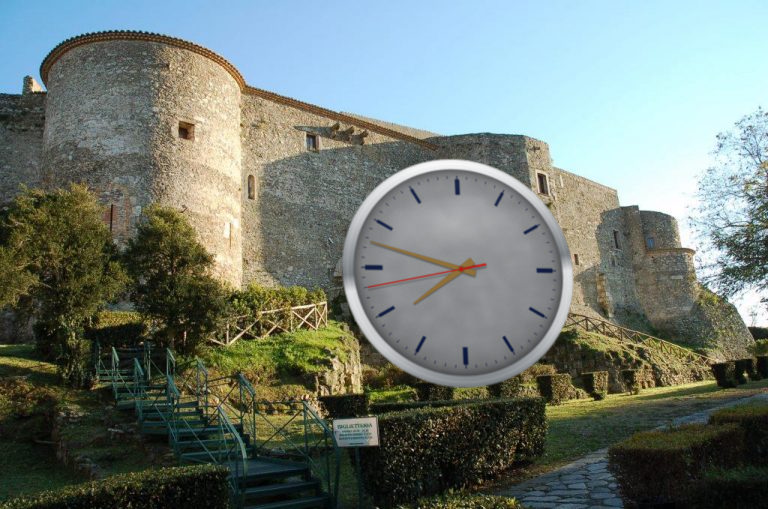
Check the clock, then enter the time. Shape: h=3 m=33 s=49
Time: h=7 m=47 s=43
